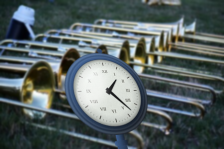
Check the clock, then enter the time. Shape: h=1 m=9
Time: h=1 m=23
